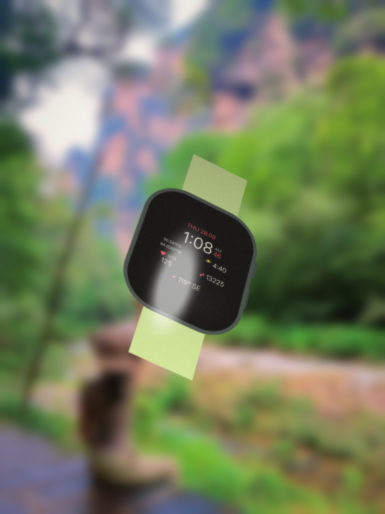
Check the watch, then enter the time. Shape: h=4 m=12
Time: h=1 m=8
